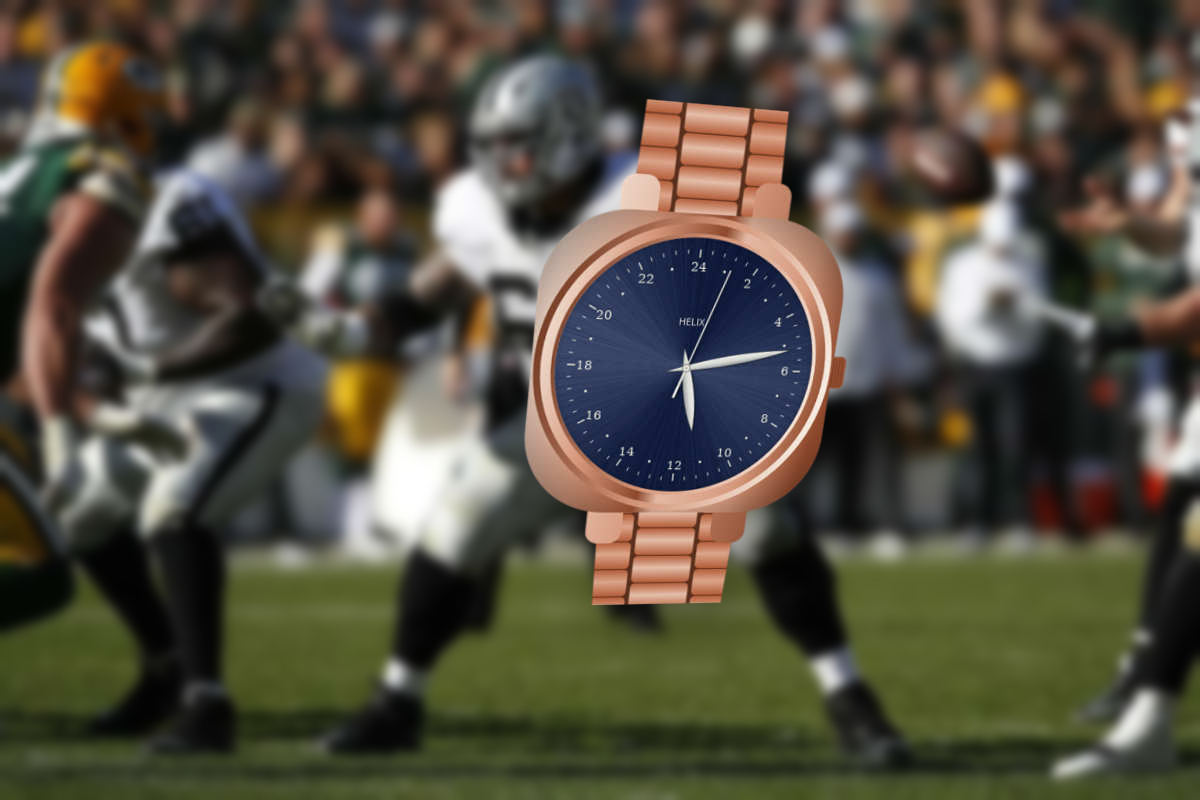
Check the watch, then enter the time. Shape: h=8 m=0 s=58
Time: h=11 m=13 s=3
